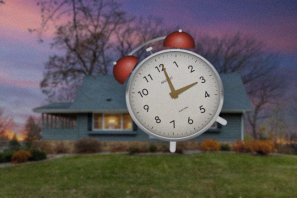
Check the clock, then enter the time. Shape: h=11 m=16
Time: h=3 m=1
